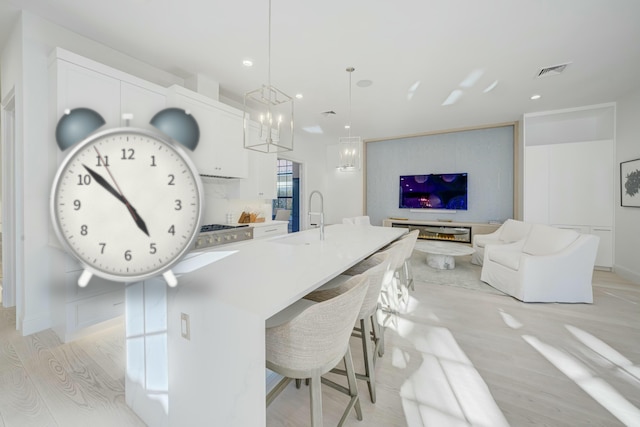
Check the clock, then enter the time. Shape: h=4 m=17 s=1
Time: h=4 m=51 s=55
